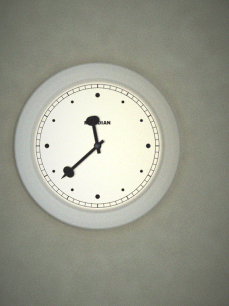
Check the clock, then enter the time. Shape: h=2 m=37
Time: h=11 m=38
